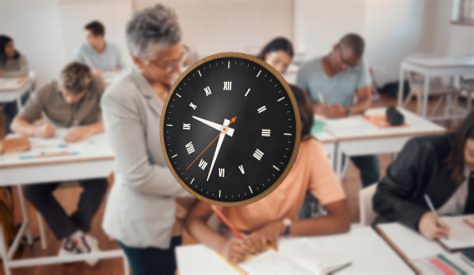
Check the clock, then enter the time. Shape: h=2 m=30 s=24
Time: h=9 m=32 s=37
